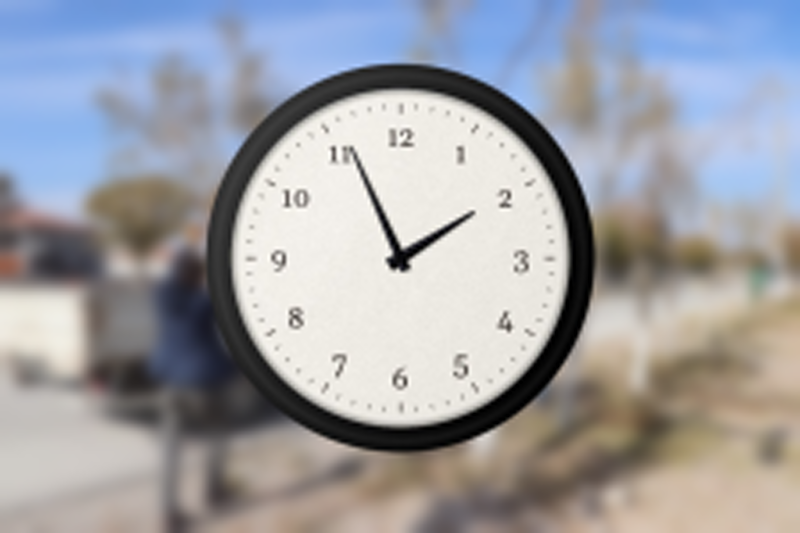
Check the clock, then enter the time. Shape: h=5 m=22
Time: h=1 m=56
